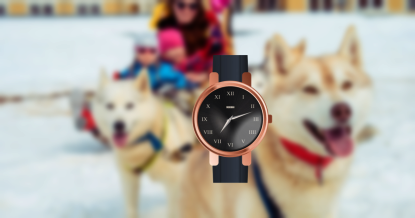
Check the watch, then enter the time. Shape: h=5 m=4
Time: h=7 m=12
